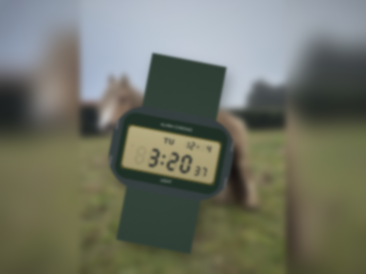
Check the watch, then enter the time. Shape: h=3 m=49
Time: h=3 m=20
